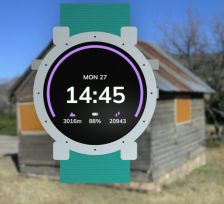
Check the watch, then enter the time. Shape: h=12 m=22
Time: h=14 m=45
